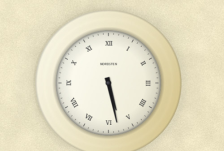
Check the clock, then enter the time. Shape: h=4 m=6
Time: h=5 m=28
